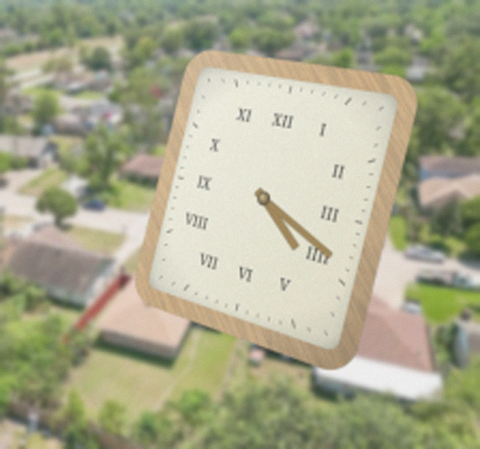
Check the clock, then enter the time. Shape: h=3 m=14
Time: h=4 m=19
